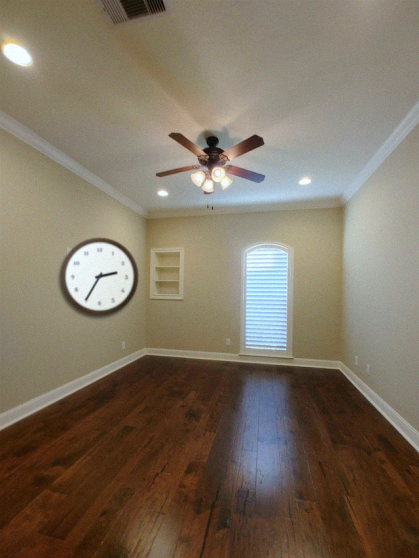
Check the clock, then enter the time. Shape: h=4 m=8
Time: h=2 m=35
